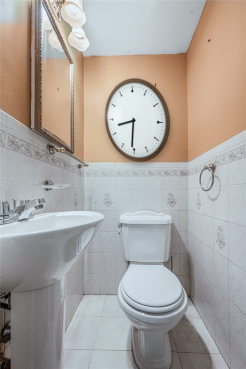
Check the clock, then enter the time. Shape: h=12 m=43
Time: h=8 m=31
